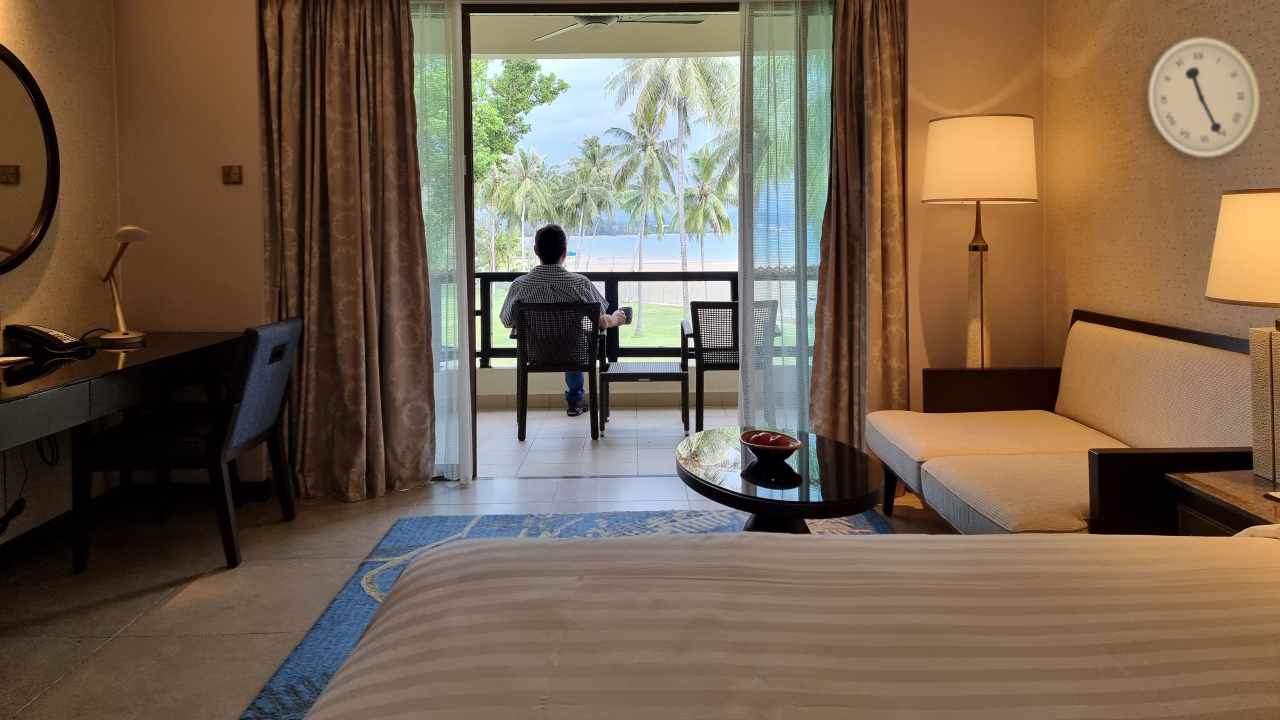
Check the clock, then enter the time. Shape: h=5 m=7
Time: h=11 m=26
